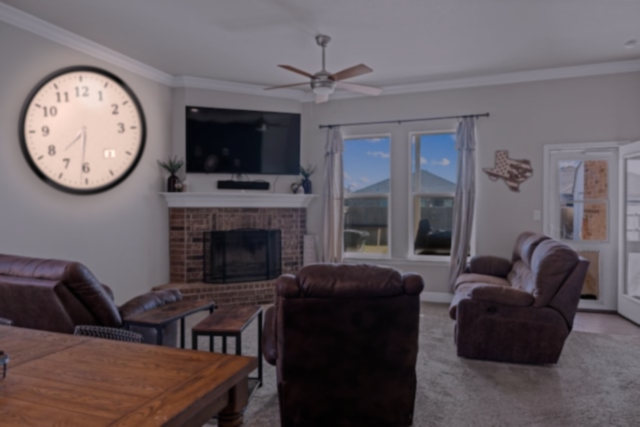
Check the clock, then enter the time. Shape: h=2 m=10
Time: h=7 m=31
